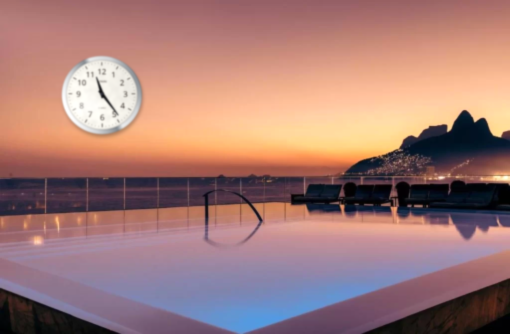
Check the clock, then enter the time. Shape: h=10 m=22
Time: h=11 m=24
